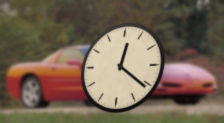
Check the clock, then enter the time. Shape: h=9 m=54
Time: h=12 m=21
